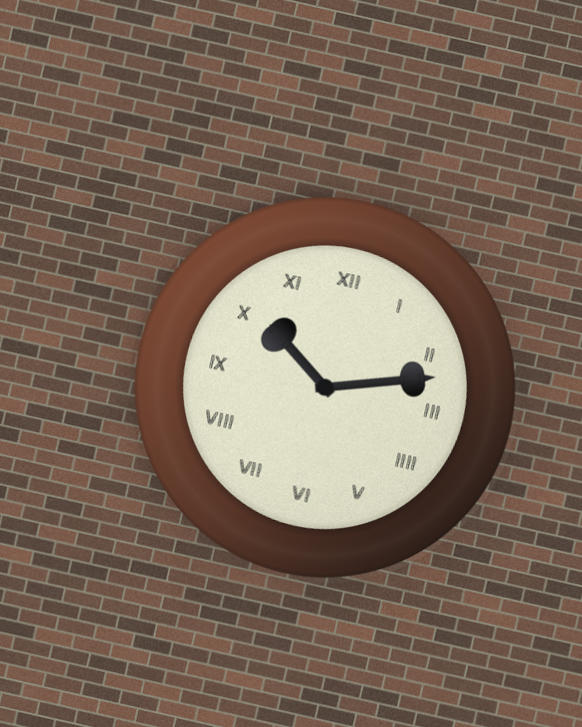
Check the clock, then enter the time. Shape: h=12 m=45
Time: h=10 m=12
